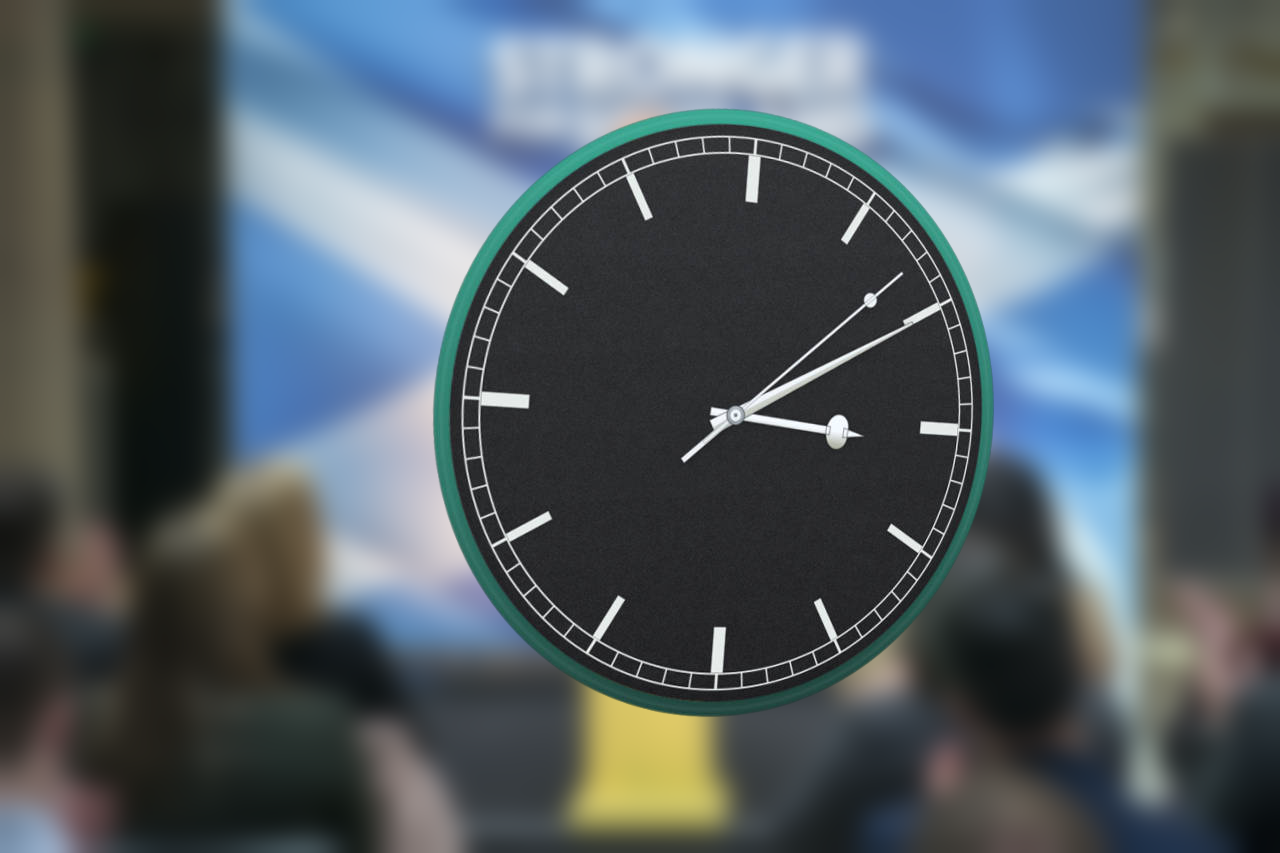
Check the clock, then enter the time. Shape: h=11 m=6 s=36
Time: h=3 m=10 s=8
